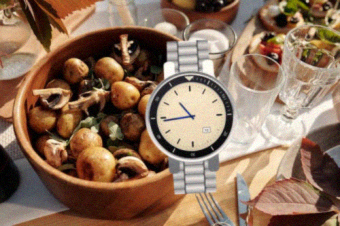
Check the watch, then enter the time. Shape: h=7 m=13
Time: h=10 m=44
